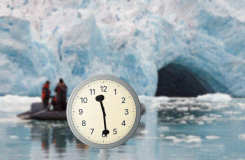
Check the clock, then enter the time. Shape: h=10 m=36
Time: h=11 m=29
